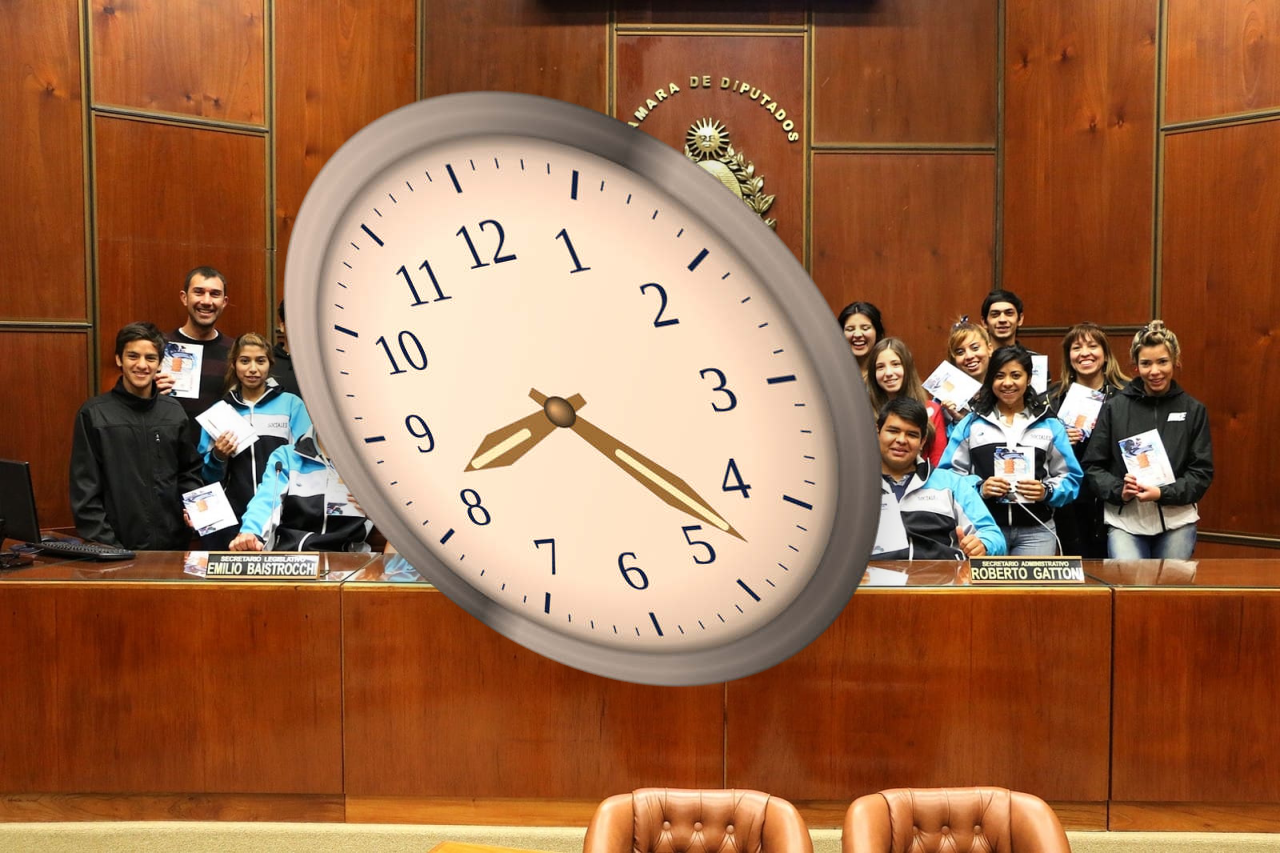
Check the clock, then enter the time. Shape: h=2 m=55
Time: h=8 m=23
